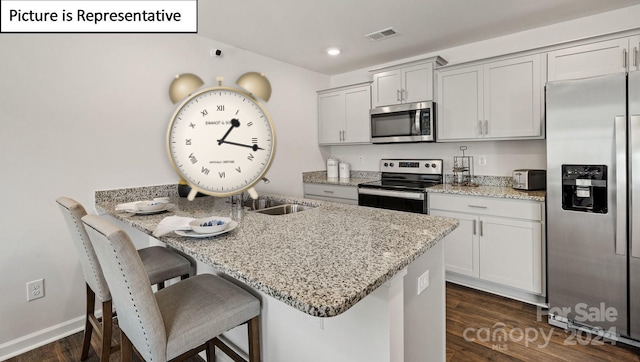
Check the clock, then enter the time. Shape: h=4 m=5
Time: h=1 m=17
